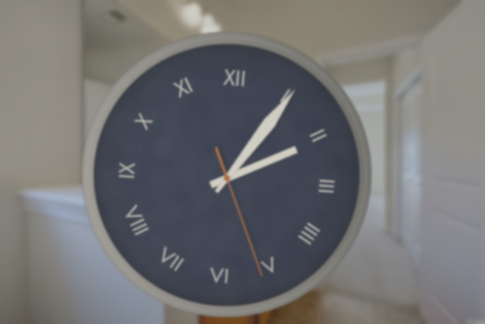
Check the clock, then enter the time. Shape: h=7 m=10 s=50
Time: h=2 m=5 s=26
